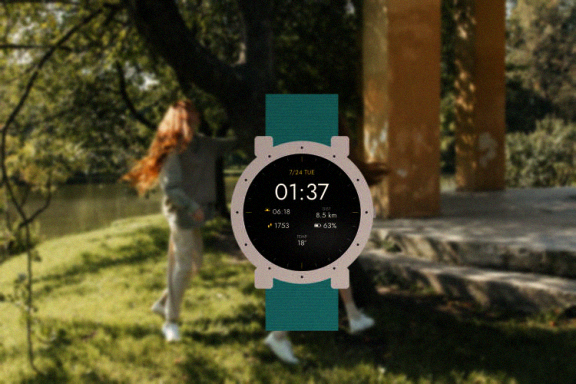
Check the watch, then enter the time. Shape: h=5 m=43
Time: h=1 m=37
